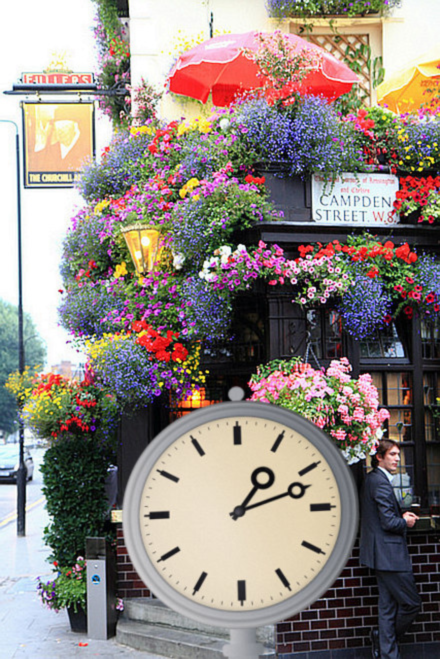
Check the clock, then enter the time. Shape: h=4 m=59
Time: h=1 m=12
